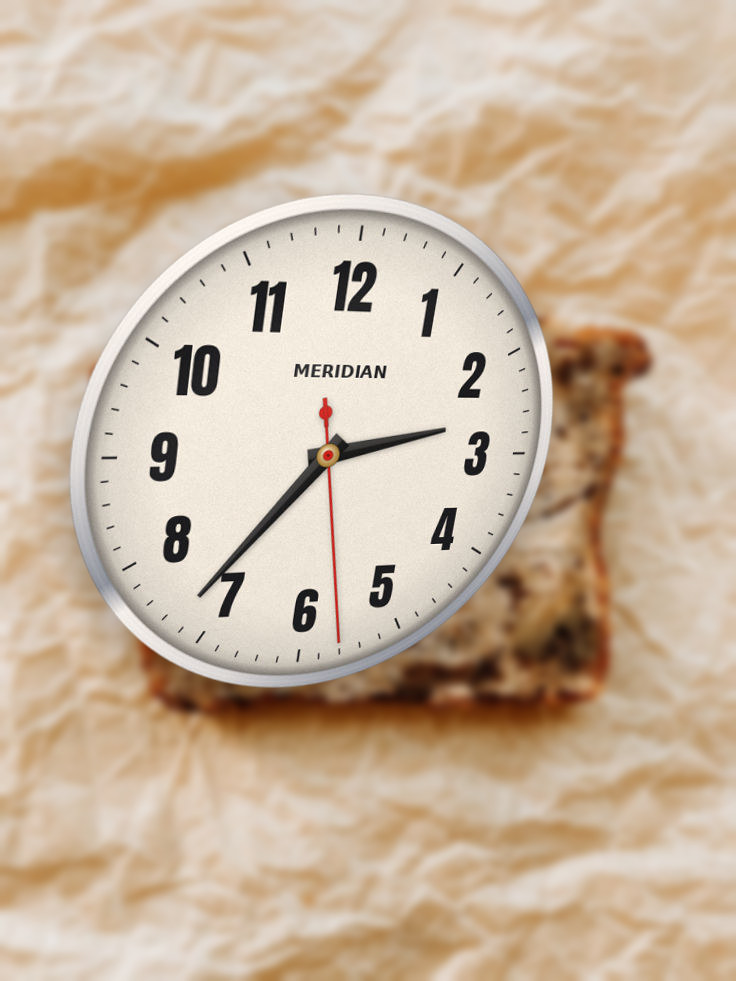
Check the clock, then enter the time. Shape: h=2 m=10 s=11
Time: h=2 m=36 s=28
